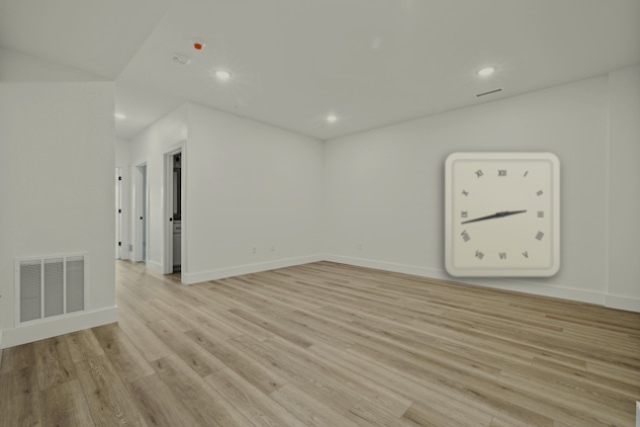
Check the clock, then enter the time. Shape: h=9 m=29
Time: h=2 m=43
